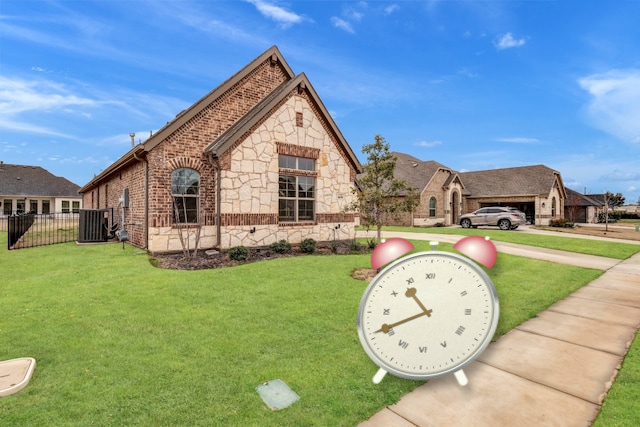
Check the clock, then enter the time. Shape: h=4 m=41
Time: h=10 m=41
